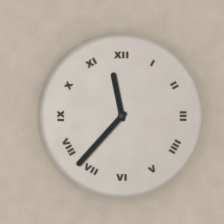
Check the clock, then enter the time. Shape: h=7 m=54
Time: h=11 m=37
